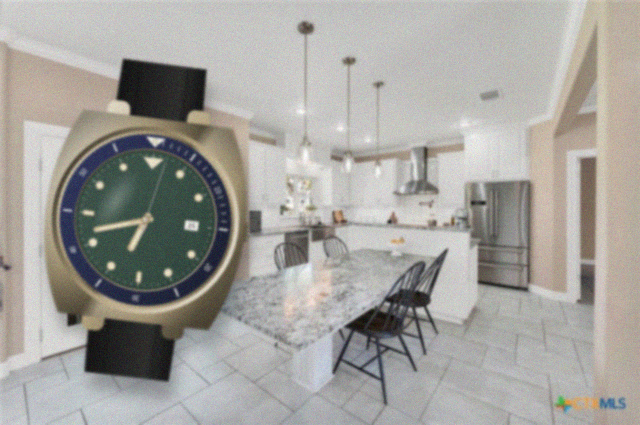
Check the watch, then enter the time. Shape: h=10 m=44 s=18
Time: h=6 m=42 s=2
